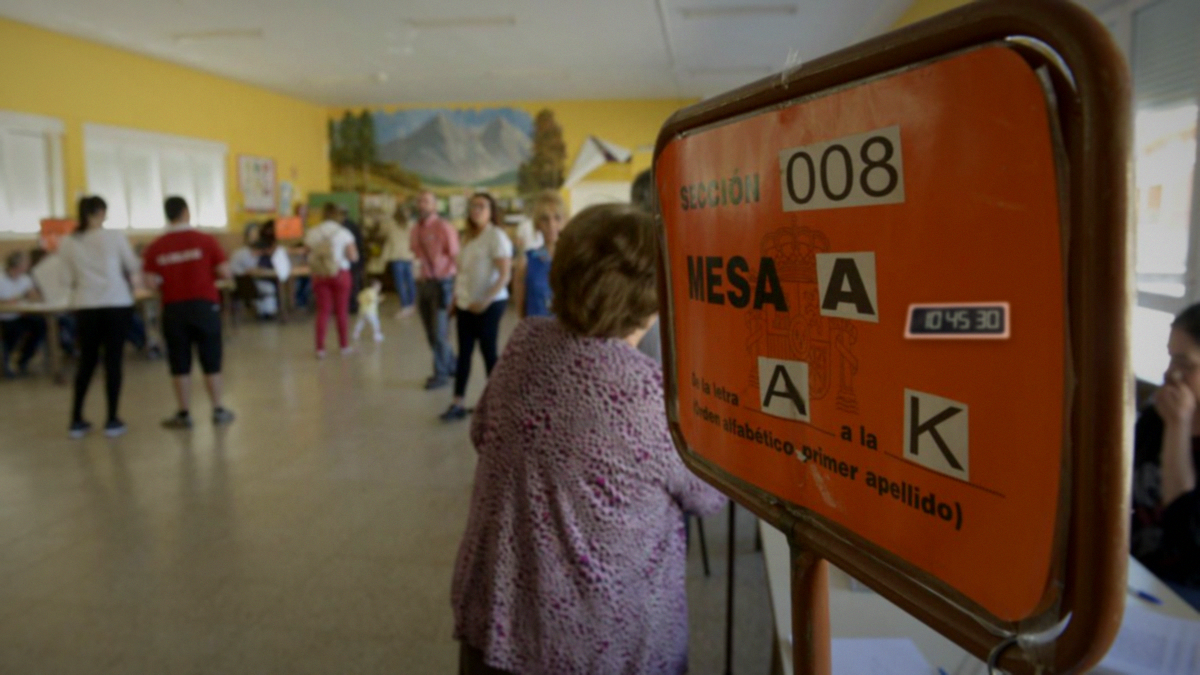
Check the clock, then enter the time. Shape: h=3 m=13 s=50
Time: h=10 m=45 s=30
